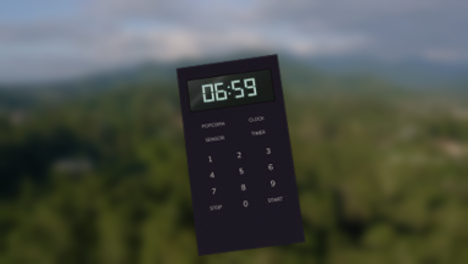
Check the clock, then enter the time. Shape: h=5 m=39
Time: h=6 m=59
